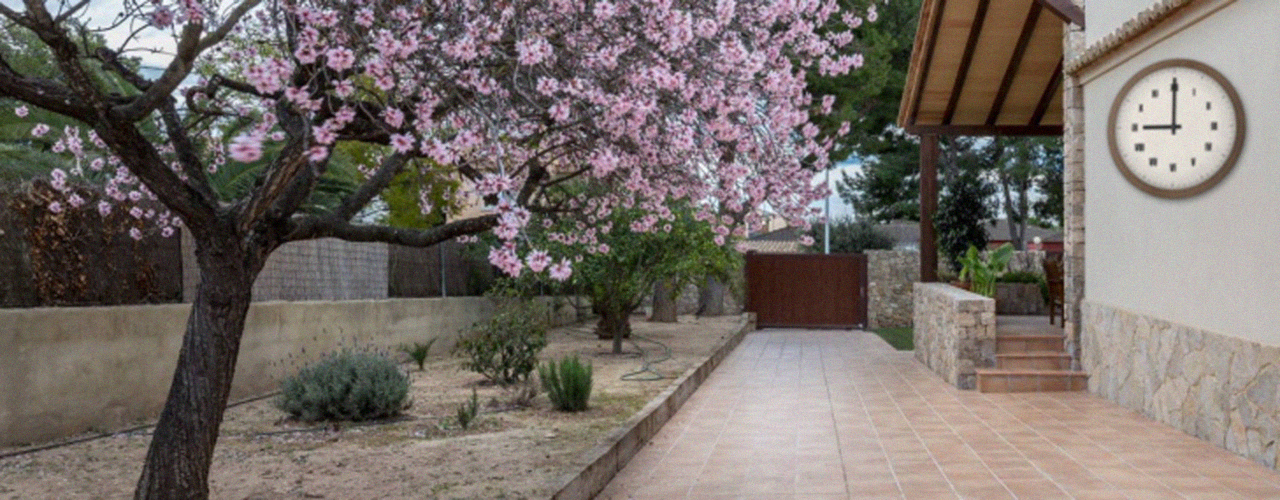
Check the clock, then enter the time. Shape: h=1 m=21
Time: h=9 m=0
